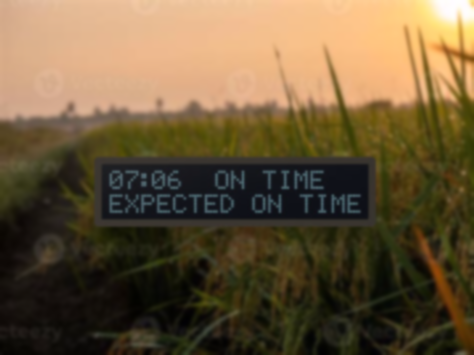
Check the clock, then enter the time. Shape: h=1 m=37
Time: h=7 m=6
